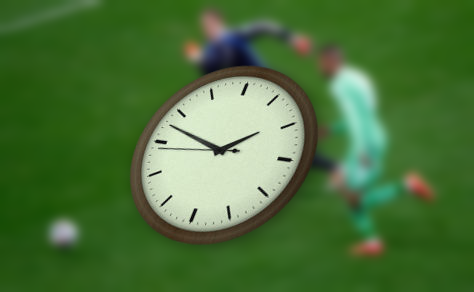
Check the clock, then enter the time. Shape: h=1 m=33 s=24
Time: h=1 m=47 s=44
